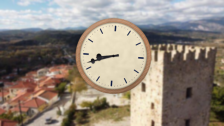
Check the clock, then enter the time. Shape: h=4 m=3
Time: h=8 m=42
